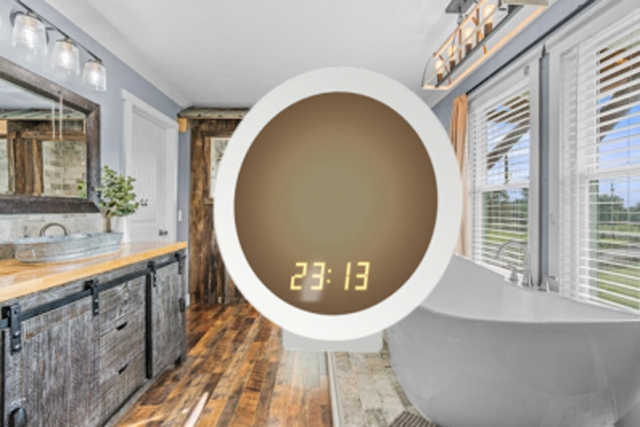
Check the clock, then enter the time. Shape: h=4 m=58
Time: h=23 m=13
